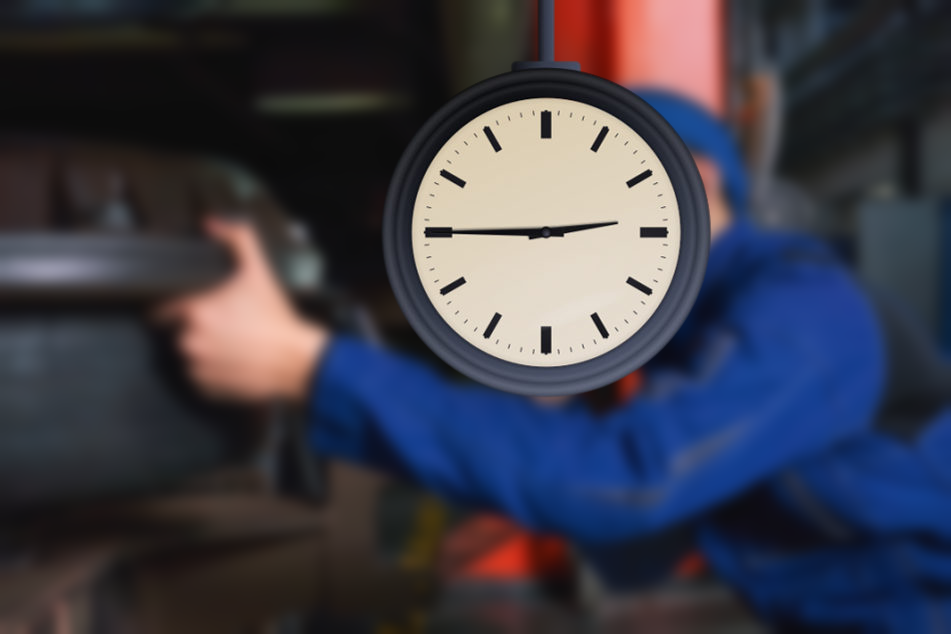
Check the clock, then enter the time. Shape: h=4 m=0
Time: h=2 m=45
